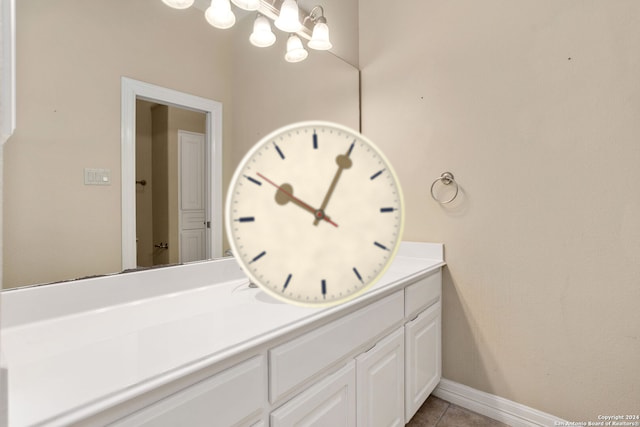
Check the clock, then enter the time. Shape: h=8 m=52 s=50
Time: h=10 m=4 s=51
